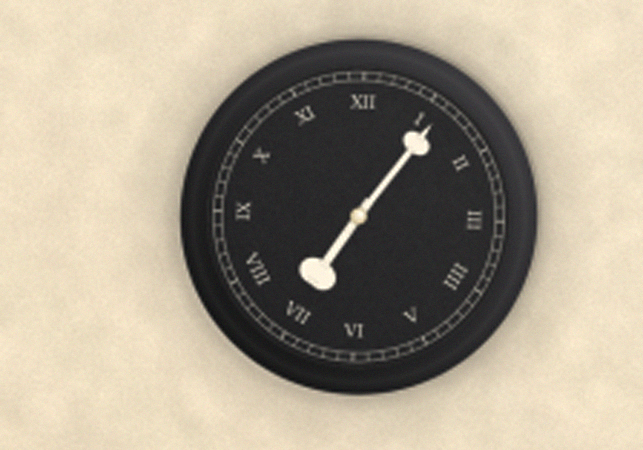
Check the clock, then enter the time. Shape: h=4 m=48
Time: h=7 m=6
